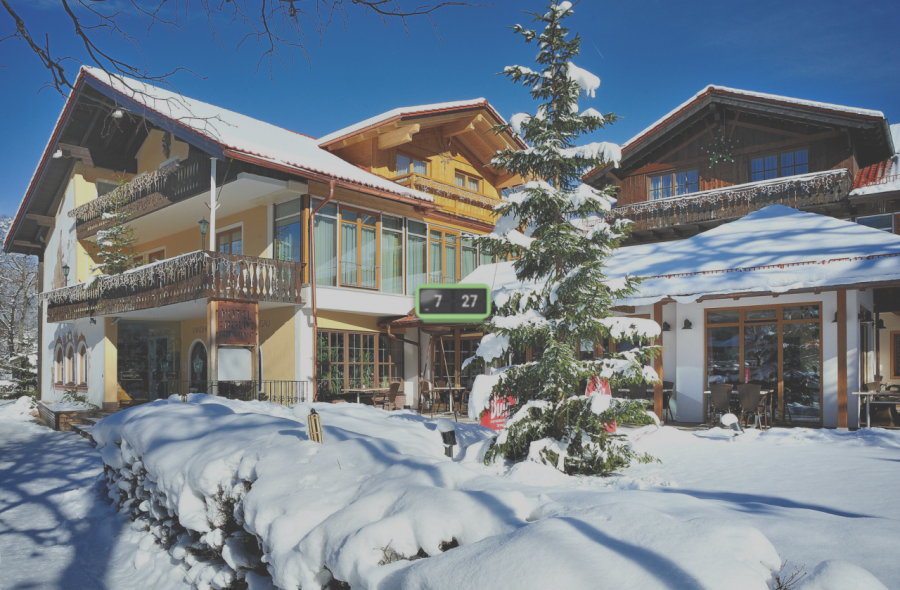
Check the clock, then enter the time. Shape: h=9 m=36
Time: h=7 m=27
